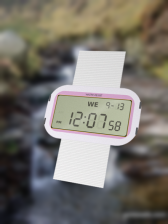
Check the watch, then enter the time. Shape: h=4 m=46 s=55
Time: h=12 m=7 s=58
